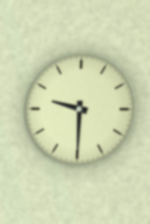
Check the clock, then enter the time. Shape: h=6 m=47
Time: h=9 m=30
